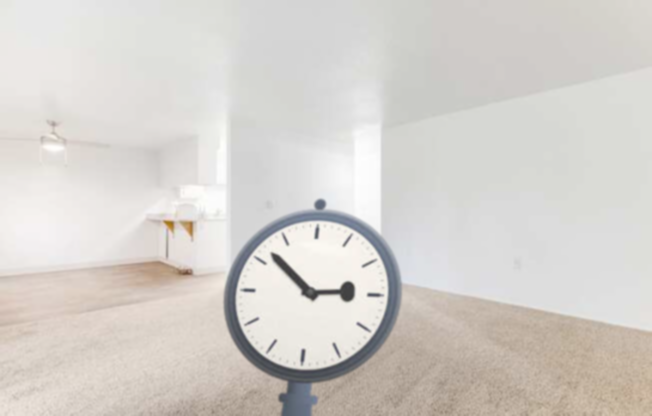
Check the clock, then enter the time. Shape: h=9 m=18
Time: h=2 m=52
